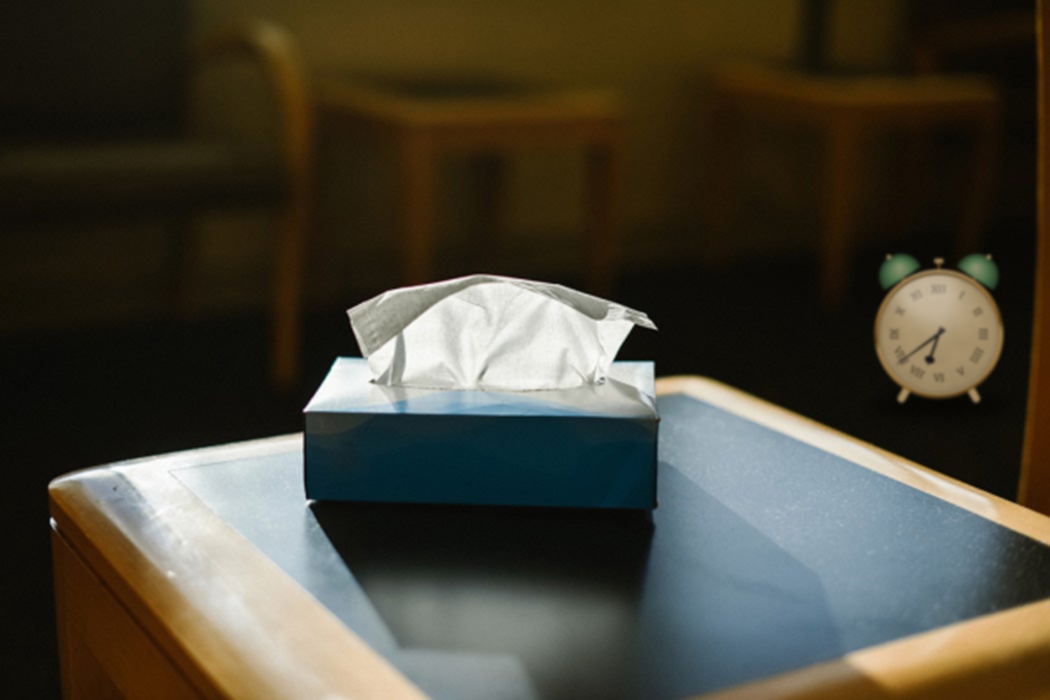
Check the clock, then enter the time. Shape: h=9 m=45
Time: h=6 m=39
